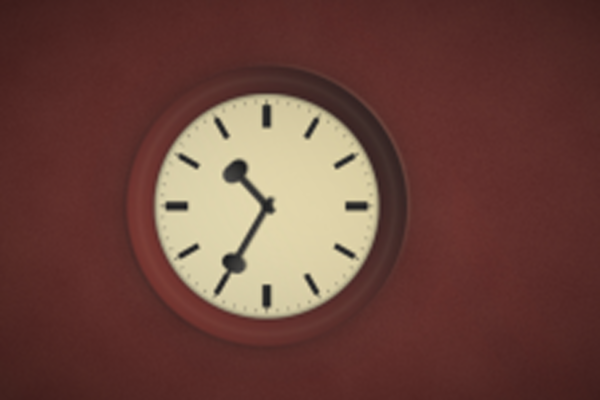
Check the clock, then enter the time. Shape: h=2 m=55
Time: h=10 m=35
